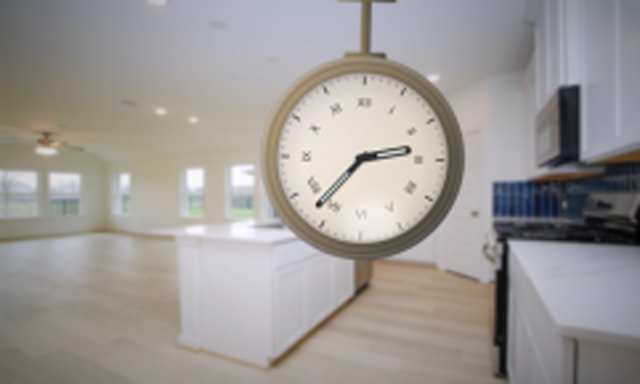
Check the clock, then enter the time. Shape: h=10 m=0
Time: h=2 m=37
